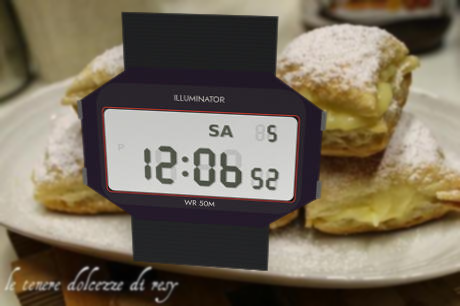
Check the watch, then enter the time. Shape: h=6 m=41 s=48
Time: h=12 m=6 s=52
